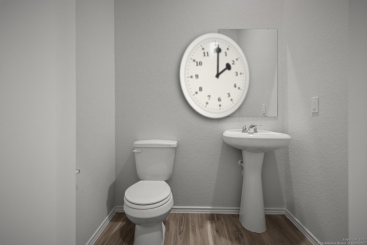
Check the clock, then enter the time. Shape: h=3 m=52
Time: h=2 m=1
